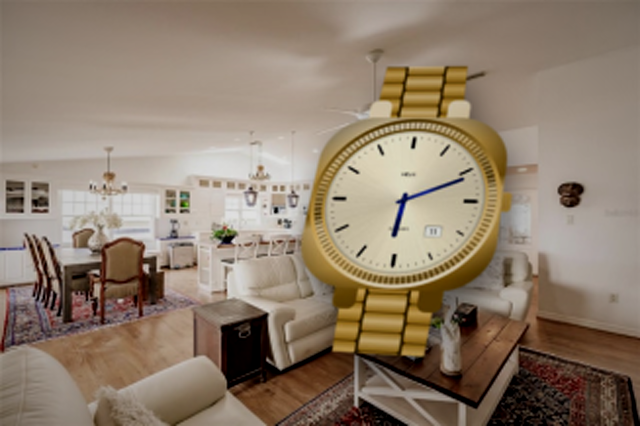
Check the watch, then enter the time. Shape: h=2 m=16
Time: h=6 m=11
